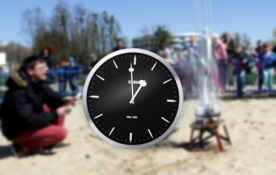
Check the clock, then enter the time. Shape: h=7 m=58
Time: h=12 m=59
